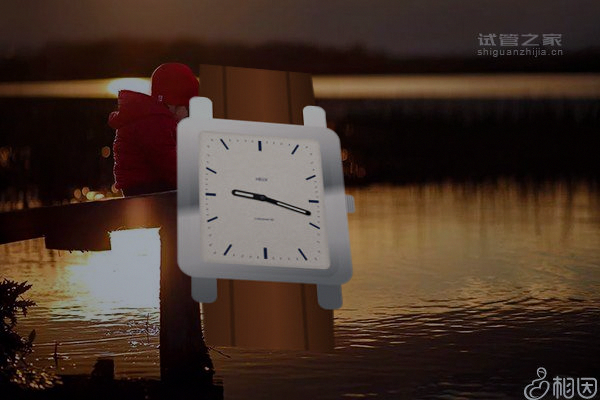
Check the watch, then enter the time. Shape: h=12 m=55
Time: h=9 m=18
